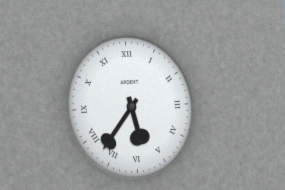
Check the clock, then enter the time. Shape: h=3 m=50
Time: h=5 m=37
